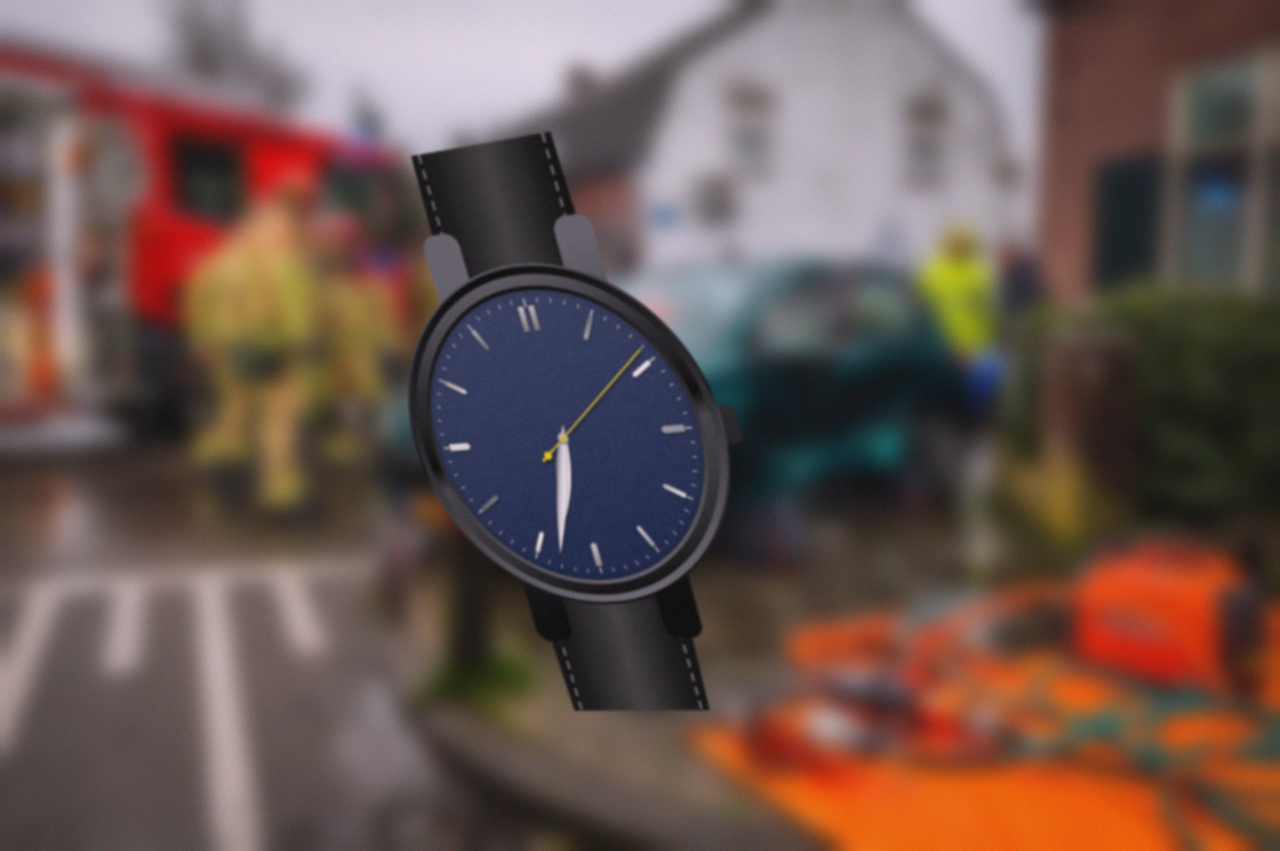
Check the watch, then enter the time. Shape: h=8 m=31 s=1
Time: h=6 m=33 s=9
